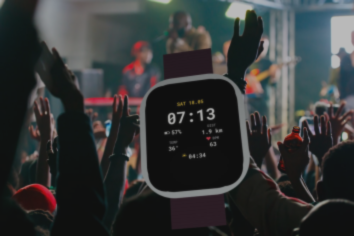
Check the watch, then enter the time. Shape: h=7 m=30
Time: h=7 m=13
